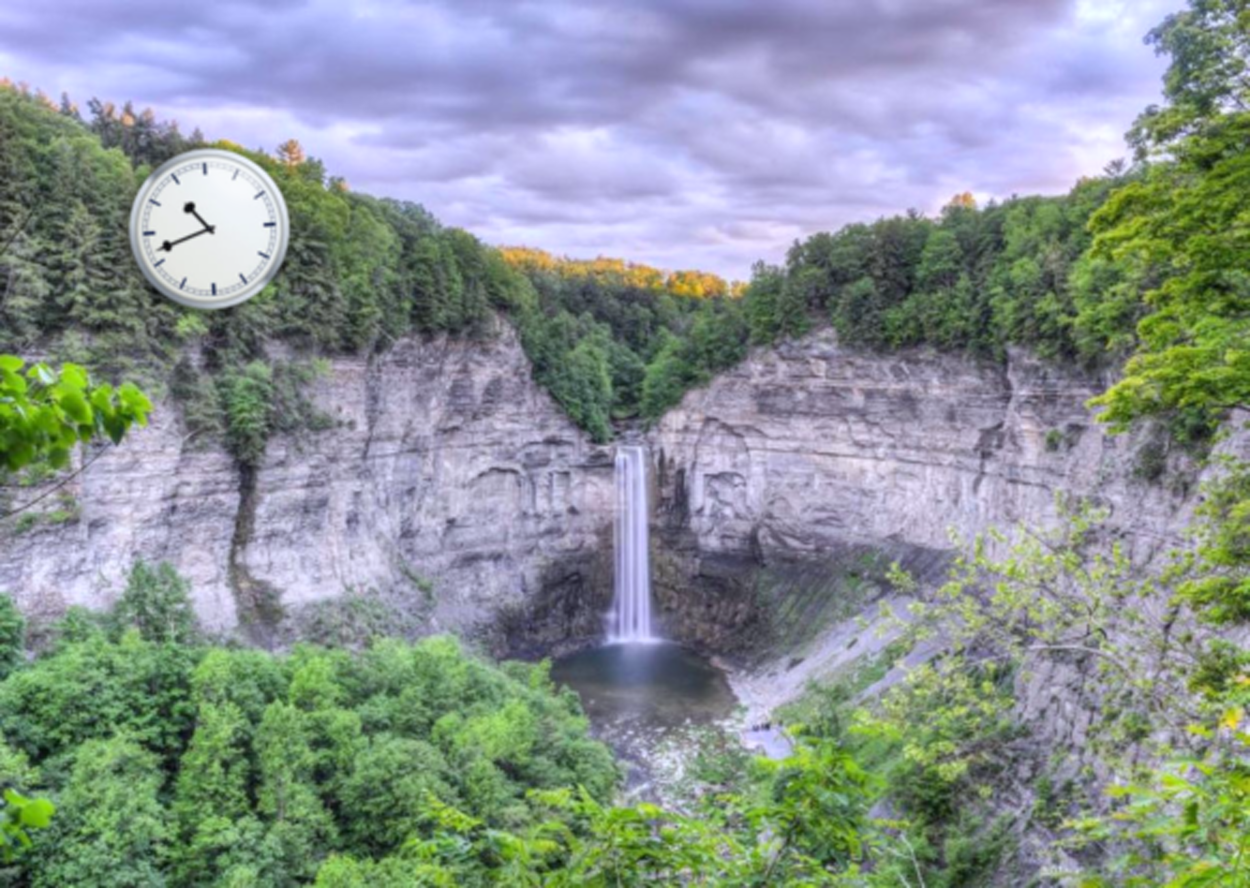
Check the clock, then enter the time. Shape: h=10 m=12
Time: h=10 m=42
